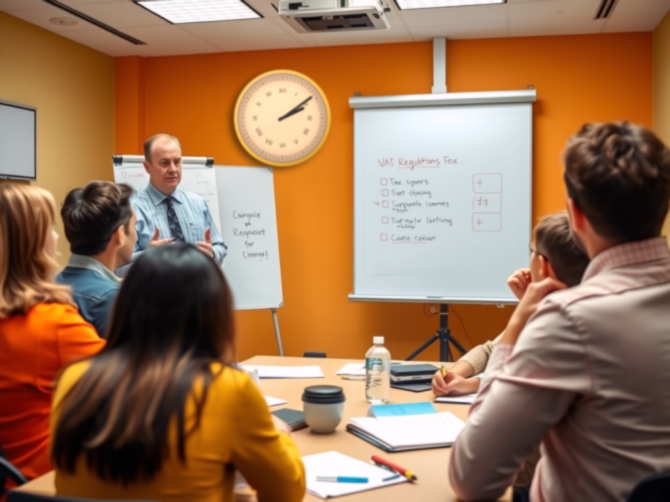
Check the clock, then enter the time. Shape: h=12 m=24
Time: h=2 m=9
